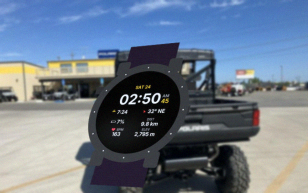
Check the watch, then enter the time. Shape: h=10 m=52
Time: h=2 m=50
